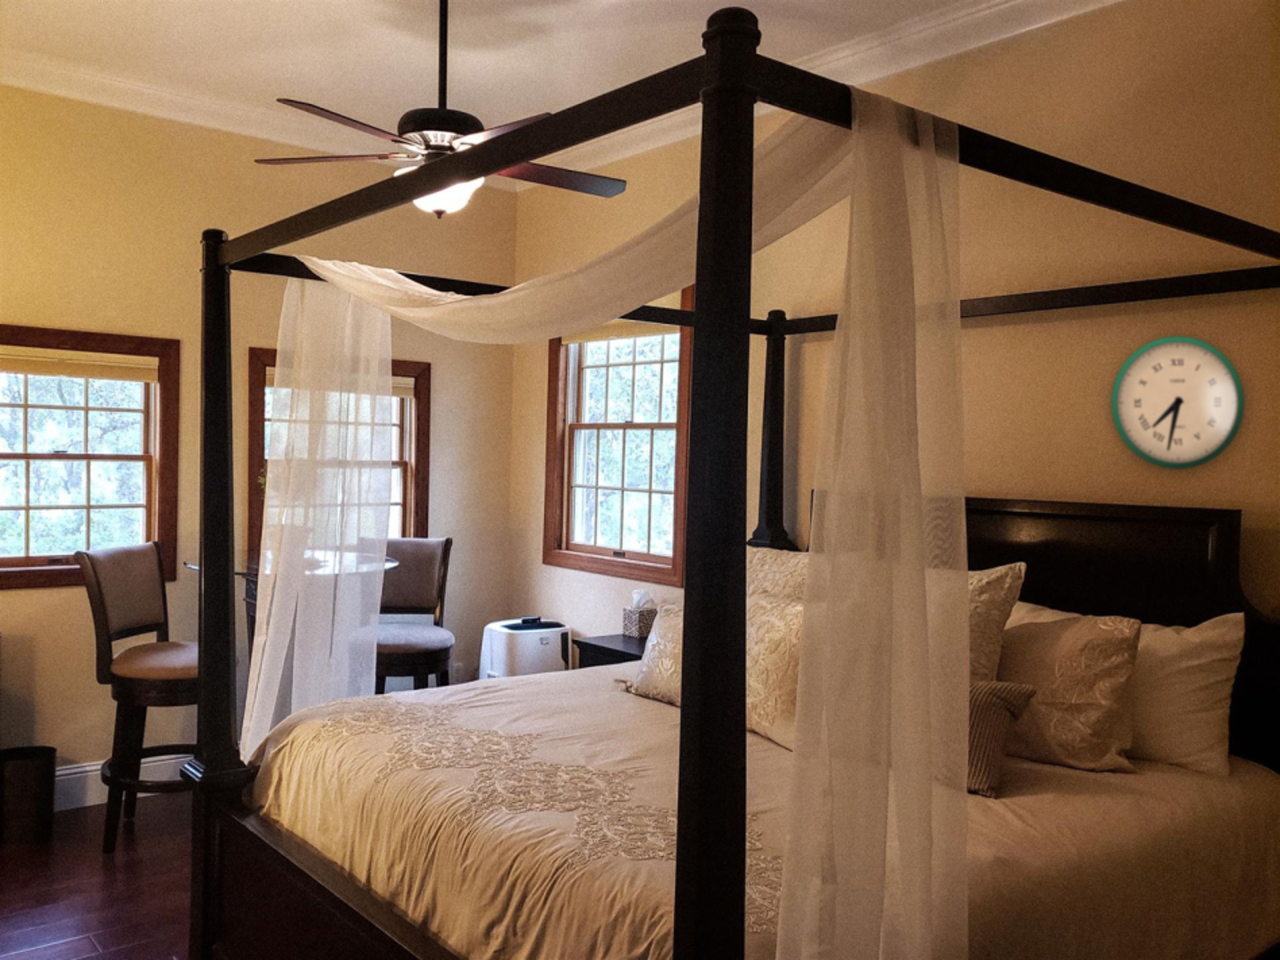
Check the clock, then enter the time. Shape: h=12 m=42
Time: h=7 m=32
